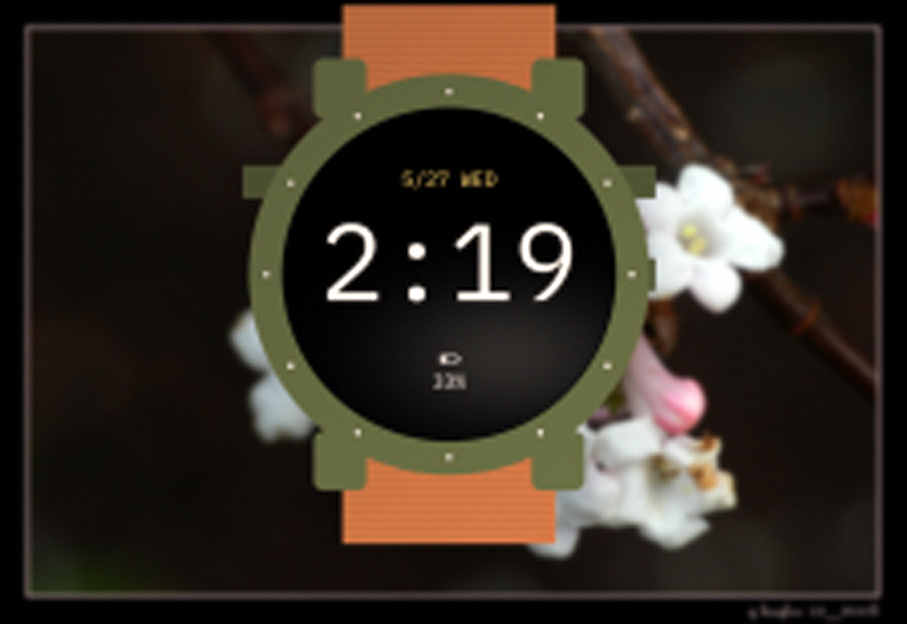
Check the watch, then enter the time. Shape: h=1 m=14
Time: h=2 m=19
